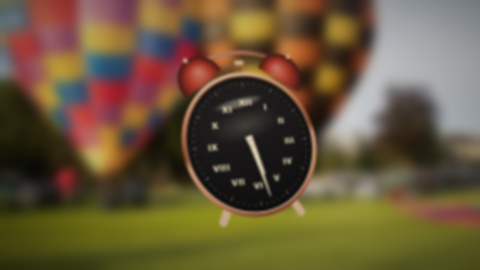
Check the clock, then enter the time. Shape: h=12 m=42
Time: h=5 m=28
